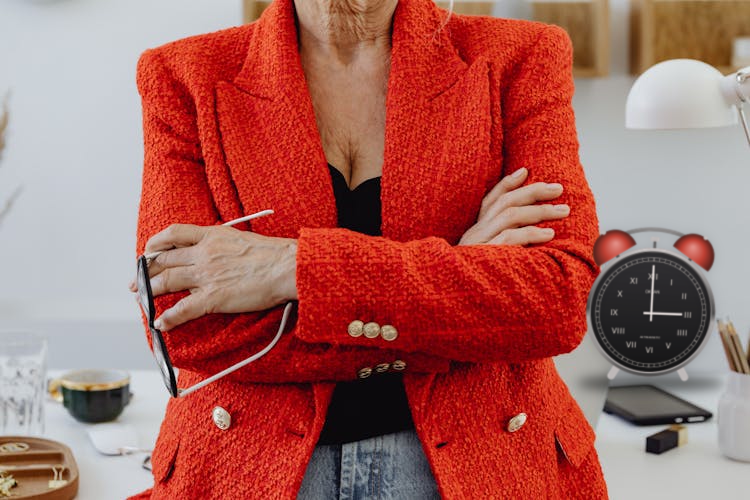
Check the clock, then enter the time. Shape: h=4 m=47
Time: h=3 m=0
